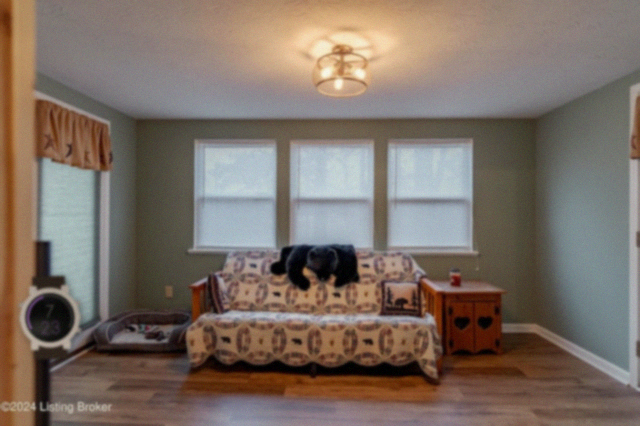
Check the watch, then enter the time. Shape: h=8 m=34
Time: h=7 m=23
